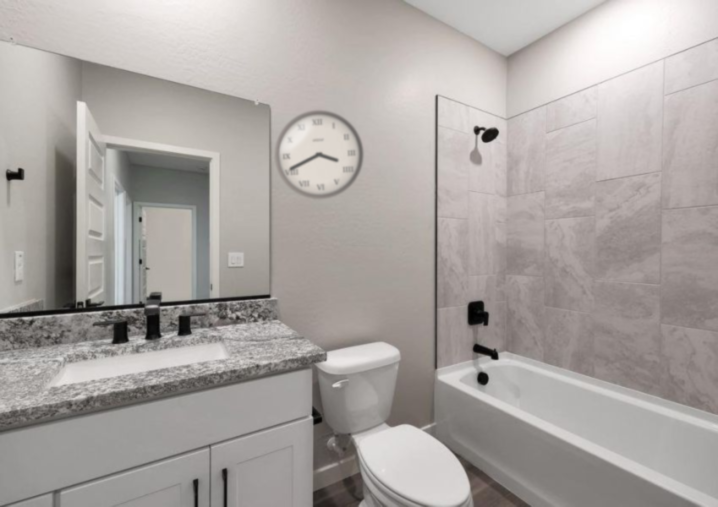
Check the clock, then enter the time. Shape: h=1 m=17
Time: h=3 m=41
